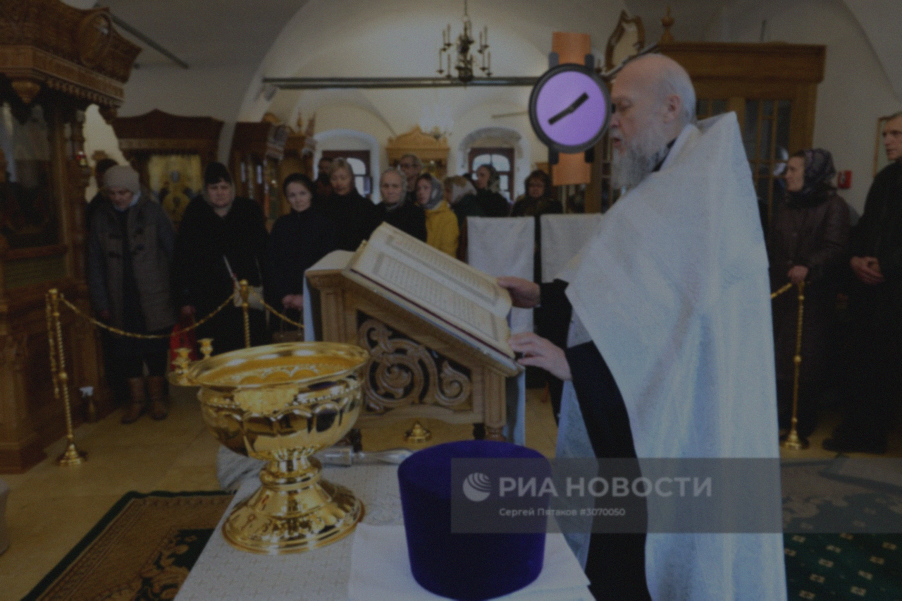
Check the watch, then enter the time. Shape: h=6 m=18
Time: h=1 m=40
